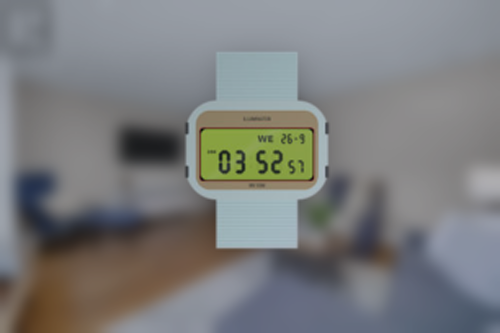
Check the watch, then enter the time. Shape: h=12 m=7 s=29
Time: h=3 m=52 s=57
